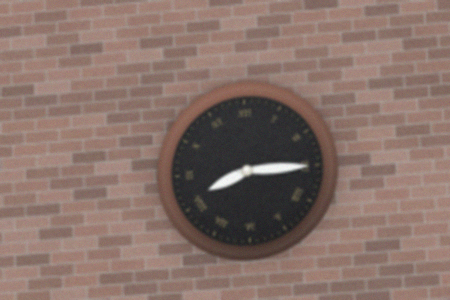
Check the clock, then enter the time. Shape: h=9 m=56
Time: h=8 m=15
